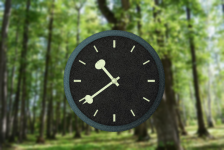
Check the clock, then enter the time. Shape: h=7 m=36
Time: h=10 m=39
